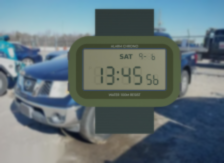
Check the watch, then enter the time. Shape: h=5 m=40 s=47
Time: h=13 m=45 s=56
